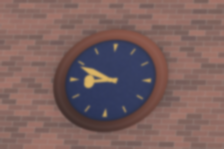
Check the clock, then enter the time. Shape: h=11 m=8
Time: h=8 m=49
